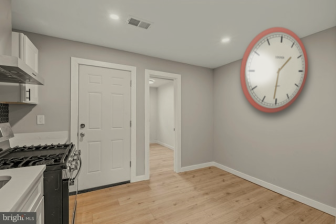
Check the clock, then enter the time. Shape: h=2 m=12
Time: h=1 m=31
